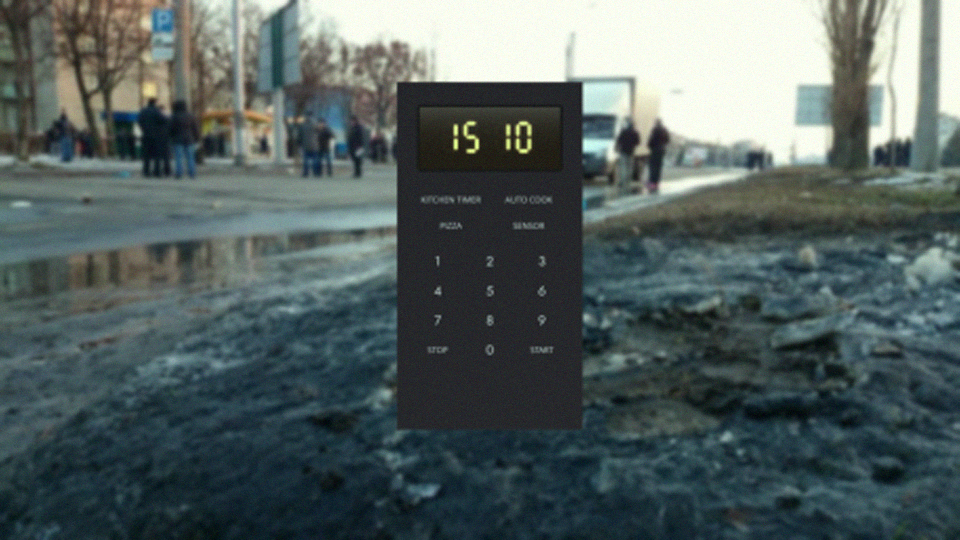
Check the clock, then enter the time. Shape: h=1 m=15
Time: h=15 m=10
